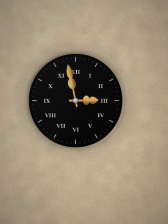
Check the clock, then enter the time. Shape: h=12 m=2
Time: h=2 m=58
